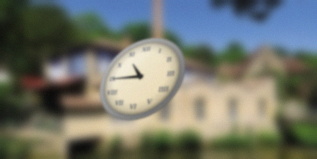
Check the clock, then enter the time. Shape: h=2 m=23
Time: h=10 m=45
